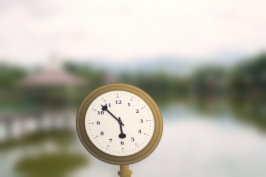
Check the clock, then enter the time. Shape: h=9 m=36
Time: h=5 m=53
